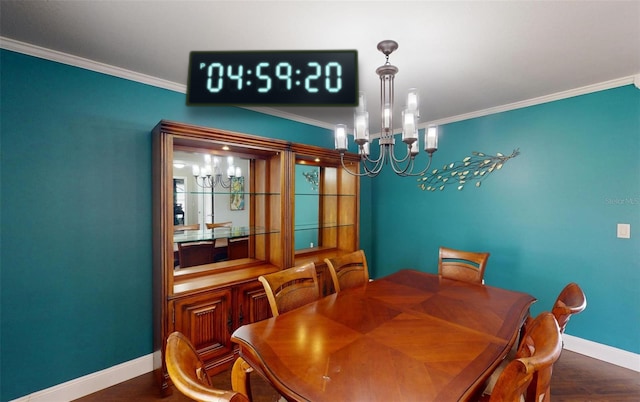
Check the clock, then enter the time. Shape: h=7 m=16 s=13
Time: h=4 m=59 s=20
